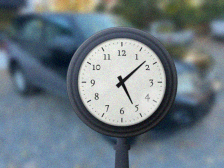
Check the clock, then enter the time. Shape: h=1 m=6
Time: h=5 m=8
